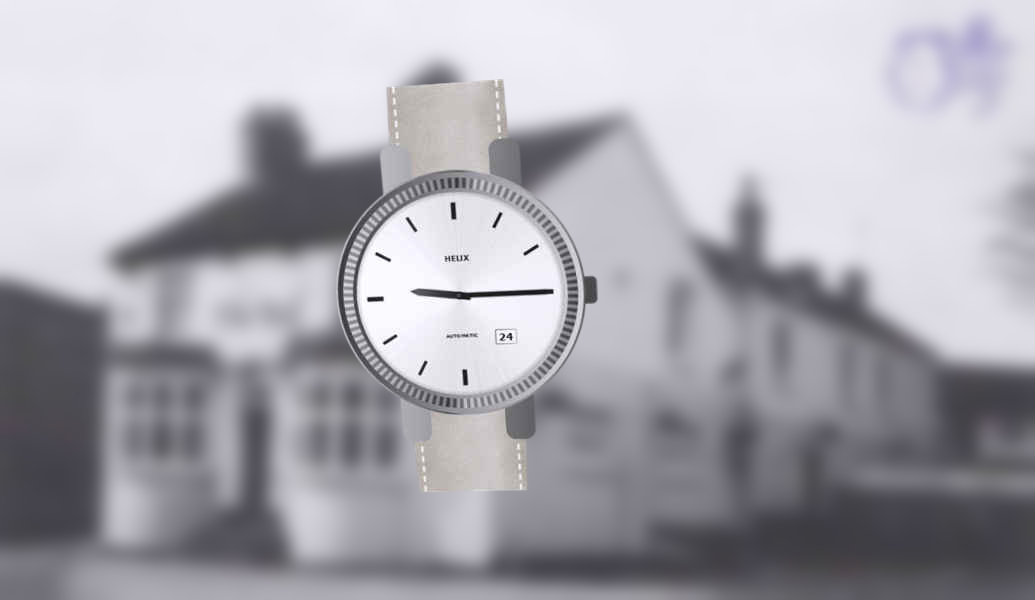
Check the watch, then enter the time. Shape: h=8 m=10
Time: h=9 m=15
